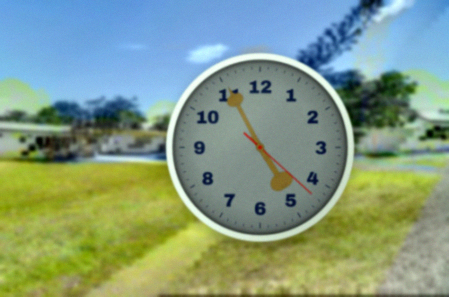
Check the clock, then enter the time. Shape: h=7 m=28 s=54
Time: h=4 m=55 s=22
